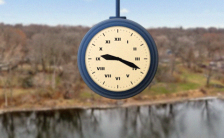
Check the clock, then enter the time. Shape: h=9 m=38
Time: h=9 m=19
